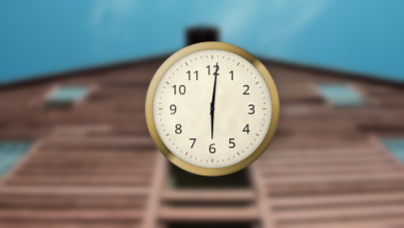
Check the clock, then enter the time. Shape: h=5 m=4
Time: h=6 m=1
